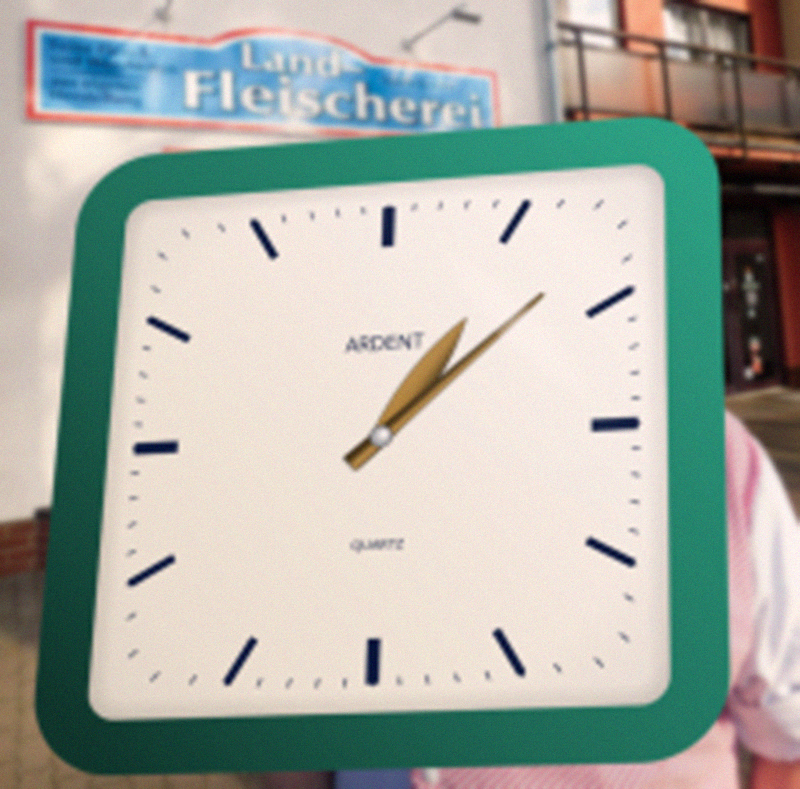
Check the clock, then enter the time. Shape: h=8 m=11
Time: h=1 m=8
